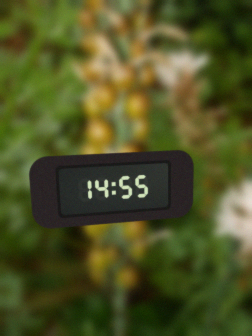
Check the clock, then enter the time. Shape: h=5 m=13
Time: h=14 m=55
